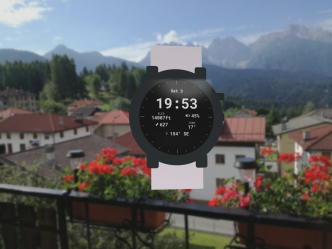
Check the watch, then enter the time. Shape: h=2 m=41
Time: h=19 m=53
